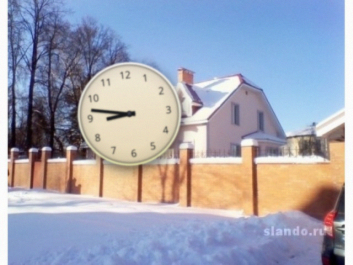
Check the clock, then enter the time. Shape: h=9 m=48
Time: h=8 m=47
